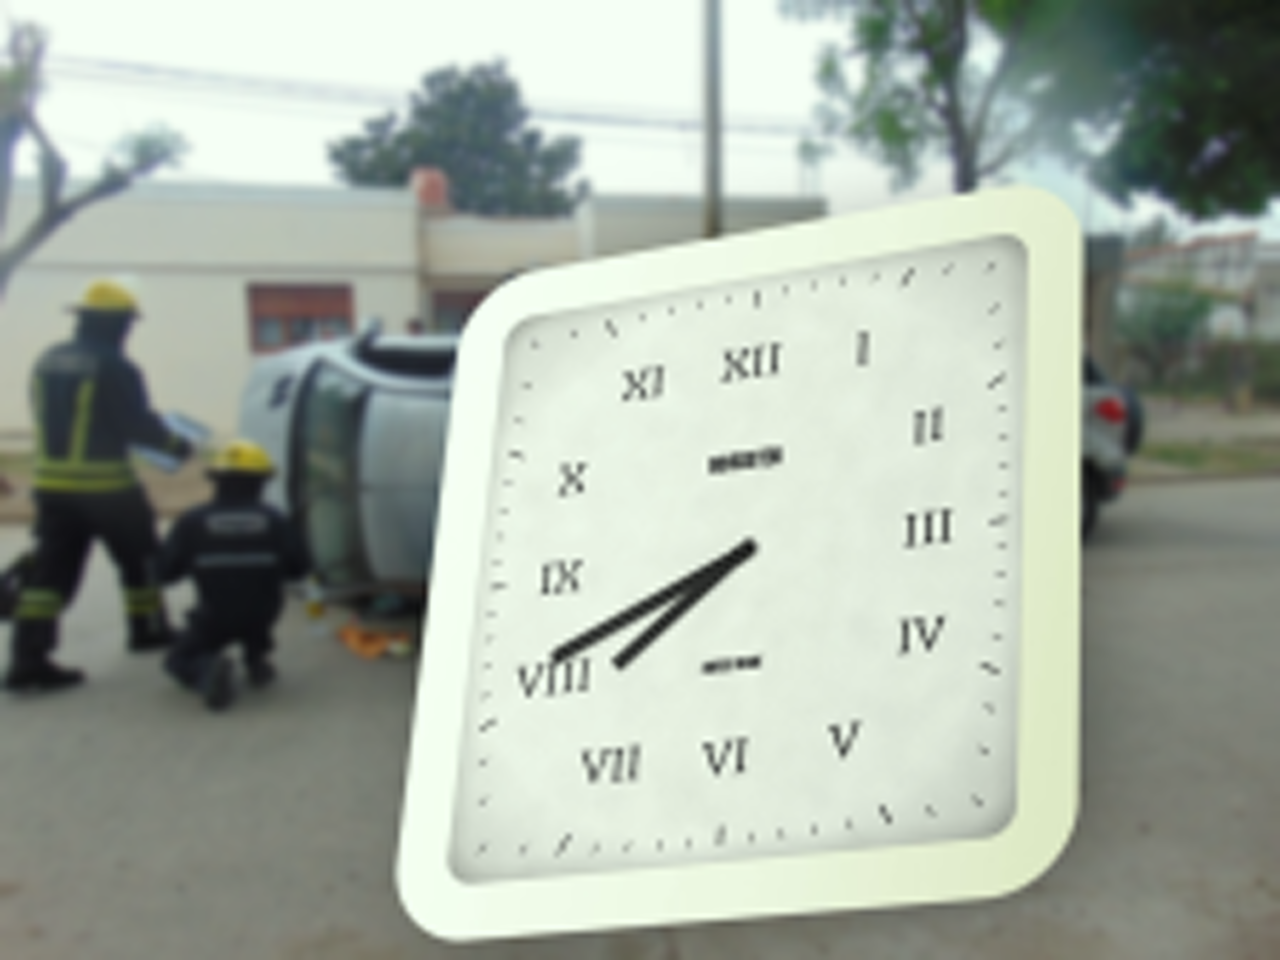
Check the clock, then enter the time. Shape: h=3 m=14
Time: h=7 m=41
